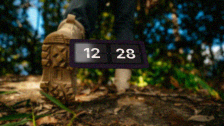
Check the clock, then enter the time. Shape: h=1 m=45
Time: h=12 m=28
